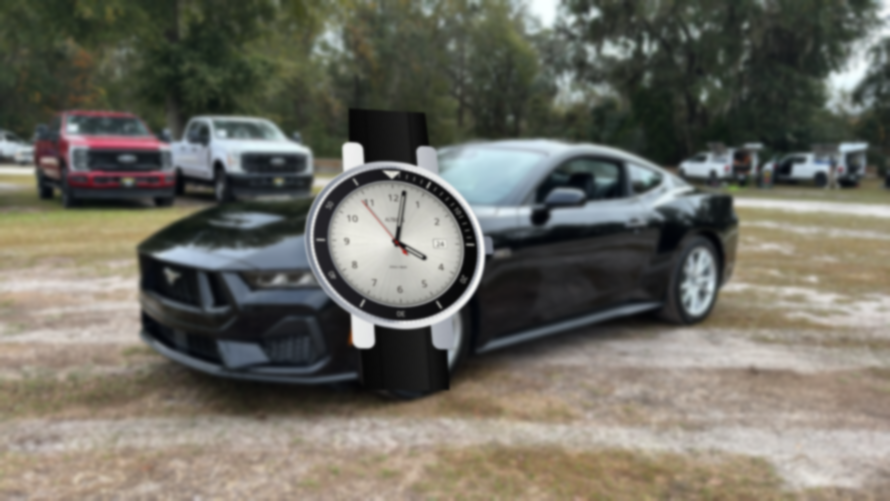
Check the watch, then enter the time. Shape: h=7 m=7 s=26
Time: h=4 m=1 s=54
